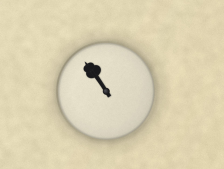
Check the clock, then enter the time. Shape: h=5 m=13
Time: h=10 m=54
